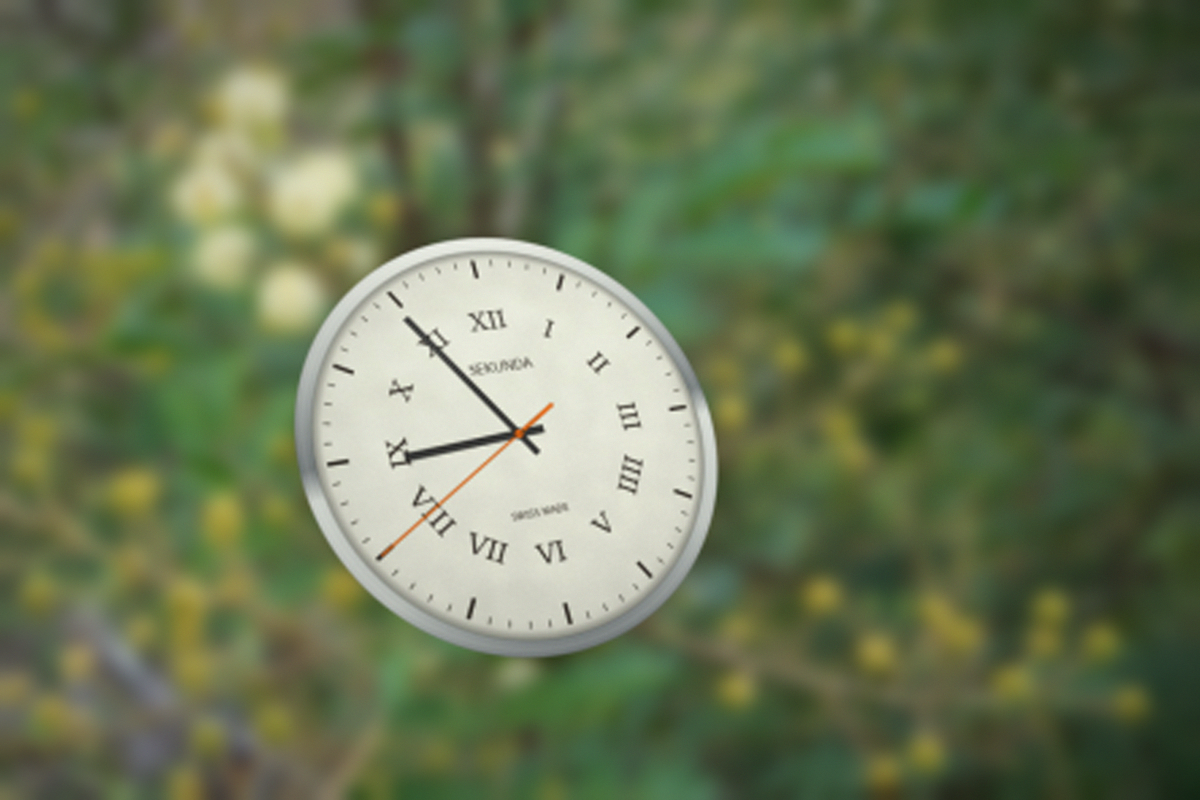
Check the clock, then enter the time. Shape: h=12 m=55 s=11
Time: h=8 m=54 s=40
